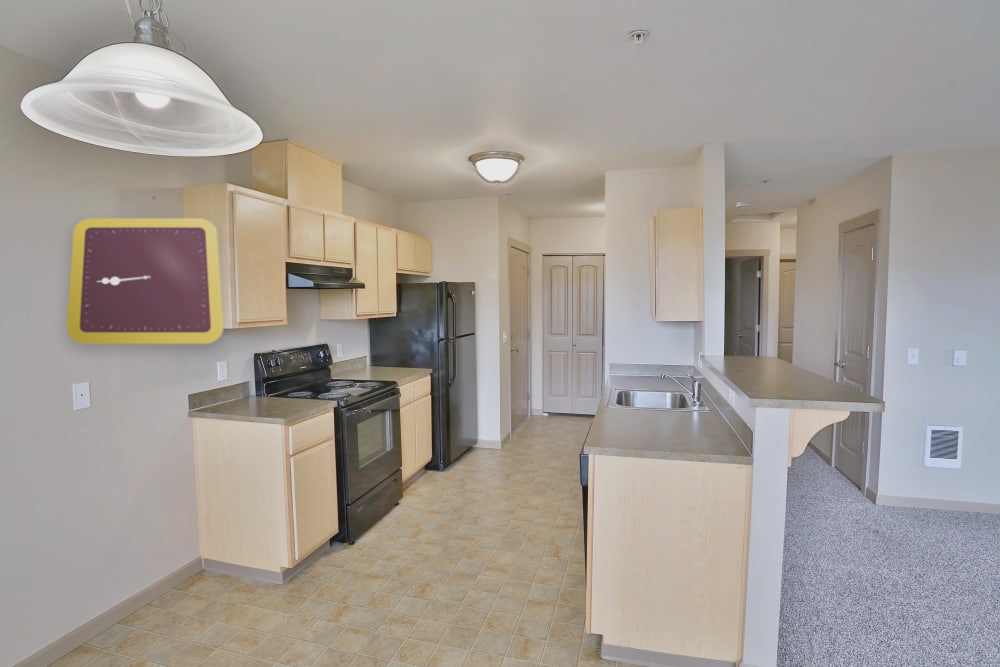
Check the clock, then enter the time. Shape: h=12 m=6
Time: h=8 m=44
